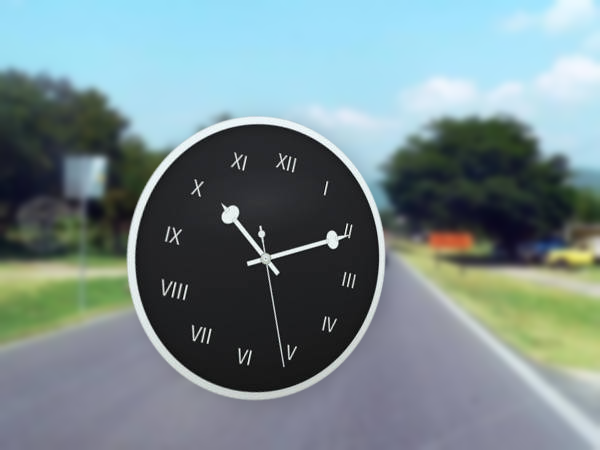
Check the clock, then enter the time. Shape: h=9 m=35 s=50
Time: h=10 m=10 s=26
